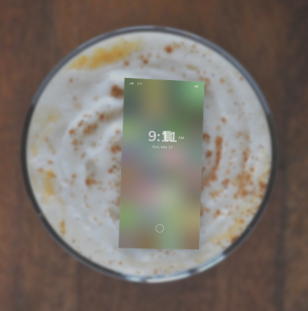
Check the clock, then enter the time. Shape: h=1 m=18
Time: h=9 m=11
